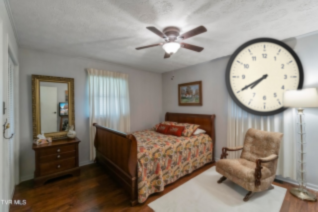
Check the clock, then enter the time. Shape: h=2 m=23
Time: h=7 m=40
